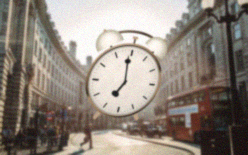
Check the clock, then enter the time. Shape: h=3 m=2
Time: h=6 m=59
